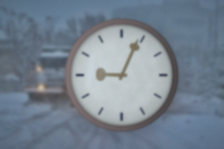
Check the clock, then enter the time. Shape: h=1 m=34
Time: h=9 m=4
